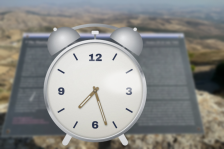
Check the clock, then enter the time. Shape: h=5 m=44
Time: h=7 m=27
